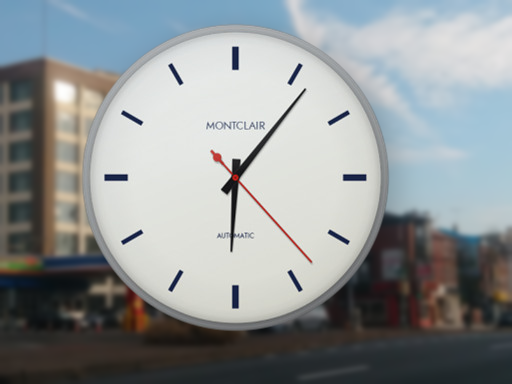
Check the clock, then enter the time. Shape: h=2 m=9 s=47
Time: h=6 m=6 s=23
